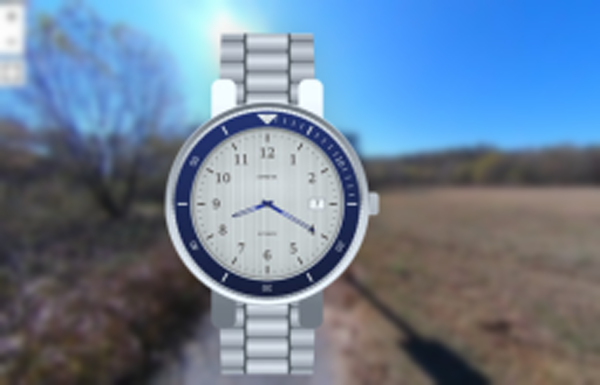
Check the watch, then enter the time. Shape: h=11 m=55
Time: h=8 m=20
